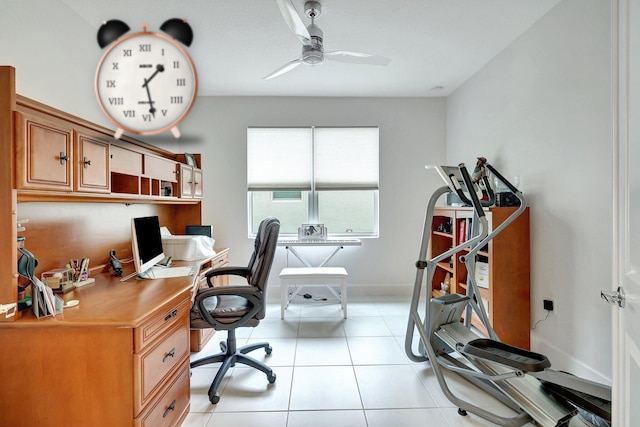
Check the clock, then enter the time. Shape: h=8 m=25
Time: h=1 m=28
